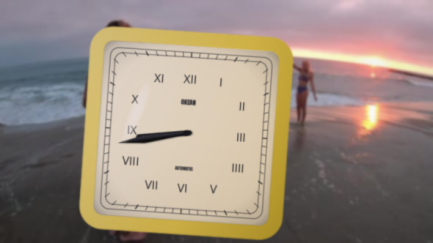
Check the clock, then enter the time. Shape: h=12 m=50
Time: h=8 m=43
